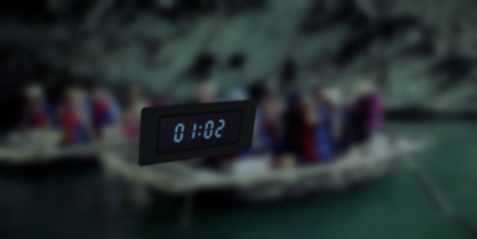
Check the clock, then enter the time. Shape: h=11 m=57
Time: h=1 m=2
